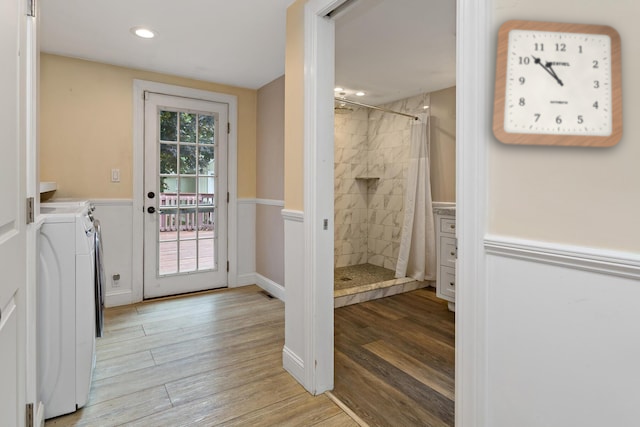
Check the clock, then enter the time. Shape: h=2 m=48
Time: h=10 m=52
